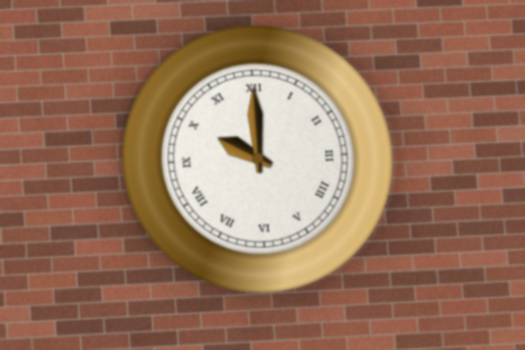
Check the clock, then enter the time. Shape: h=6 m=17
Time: h=10 m=0
